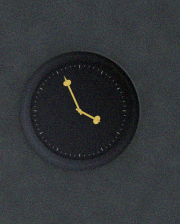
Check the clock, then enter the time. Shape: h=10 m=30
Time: h=3 m=56
